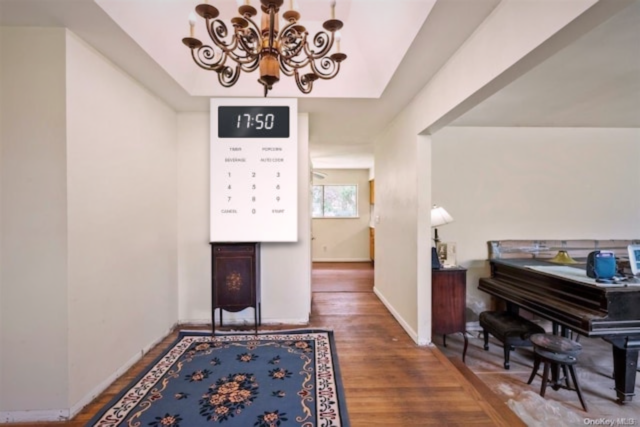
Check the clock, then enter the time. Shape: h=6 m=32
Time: h=17 m=50
